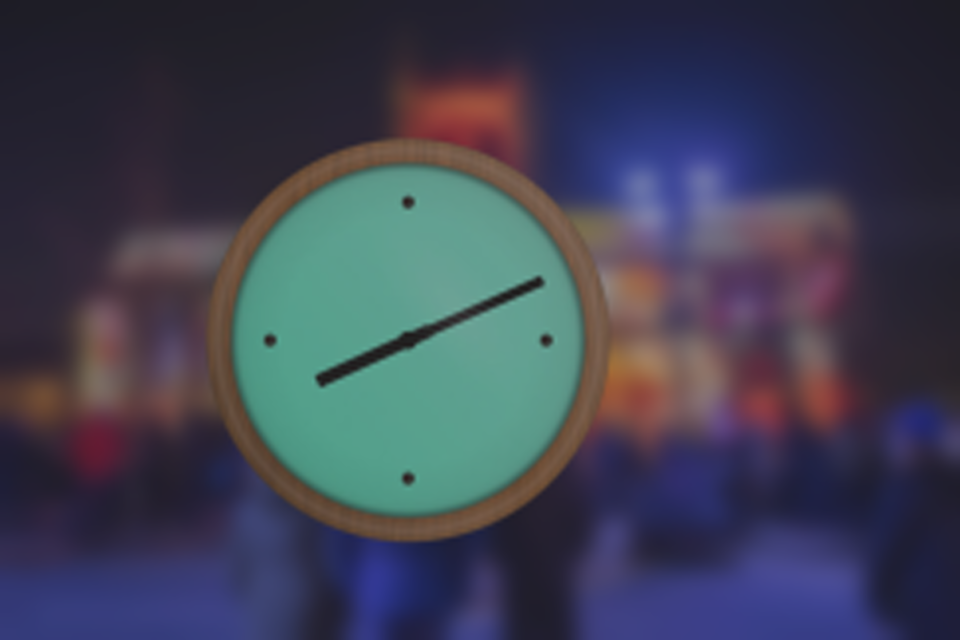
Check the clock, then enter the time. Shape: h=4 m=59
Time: h=8 m=11
